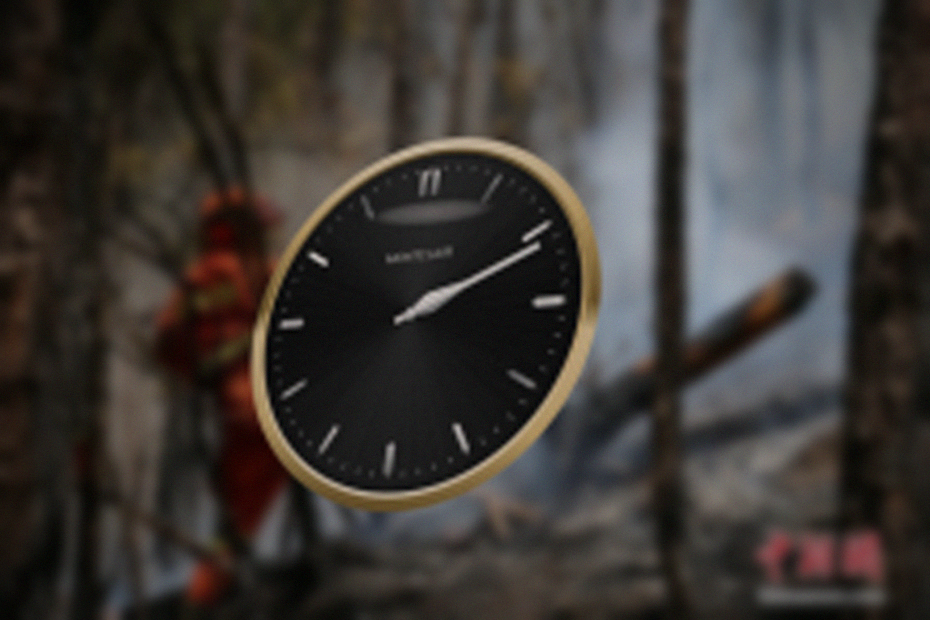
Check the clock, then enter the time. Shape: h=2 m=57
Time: h=2 m=11
